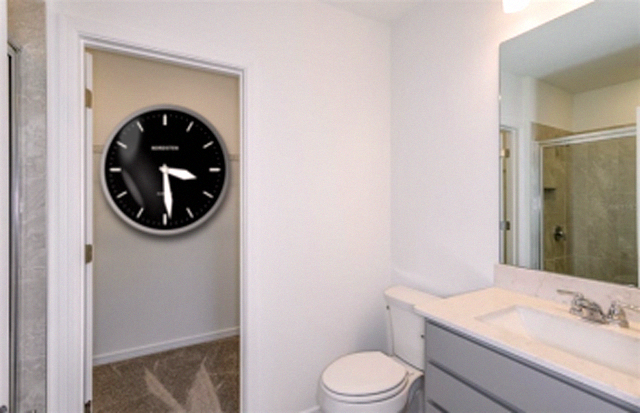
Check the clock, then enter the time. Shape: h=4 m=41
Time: h=3 m=29
